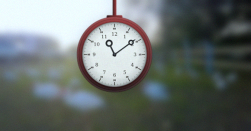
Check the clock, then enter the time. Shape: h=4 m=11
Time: h=11 m=9
